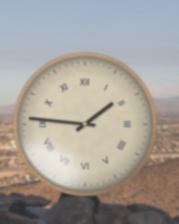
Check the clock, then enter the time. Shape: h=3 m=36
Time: h=1 m=46
